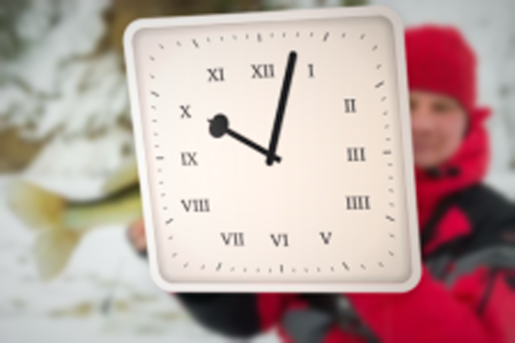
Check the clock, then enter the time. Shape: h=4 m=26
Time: h=10 m=3
